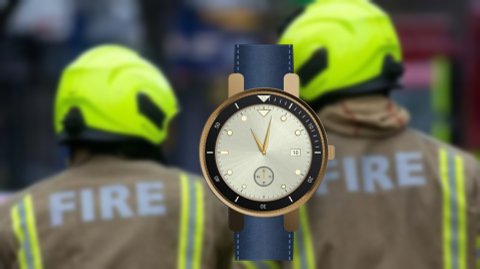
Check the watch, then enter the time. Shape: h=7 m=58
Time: h=11 m=2
